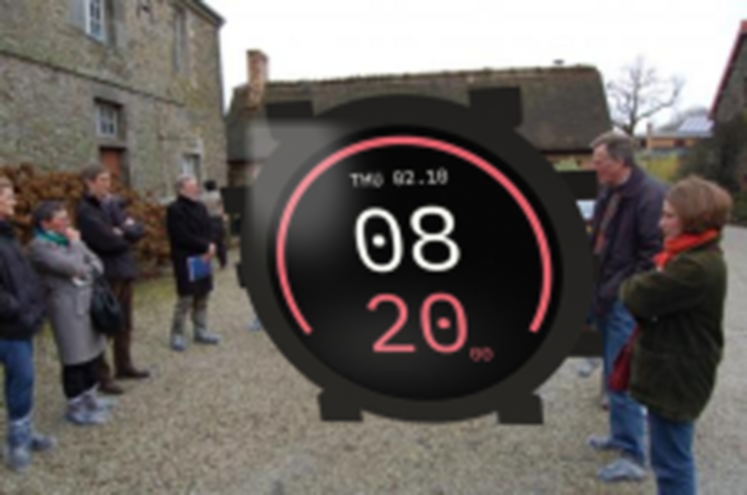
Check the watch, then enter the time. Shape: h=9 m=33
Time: h=8 m=20
